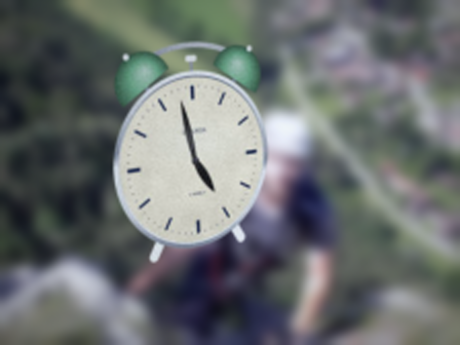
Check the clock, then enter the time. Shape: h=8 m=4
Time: h=4 m=58
